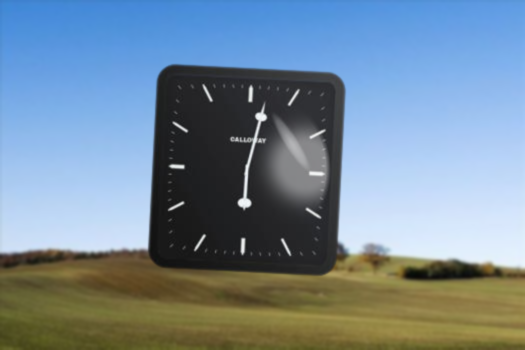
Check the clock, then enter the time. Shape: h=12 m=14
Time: h=6 m=2
